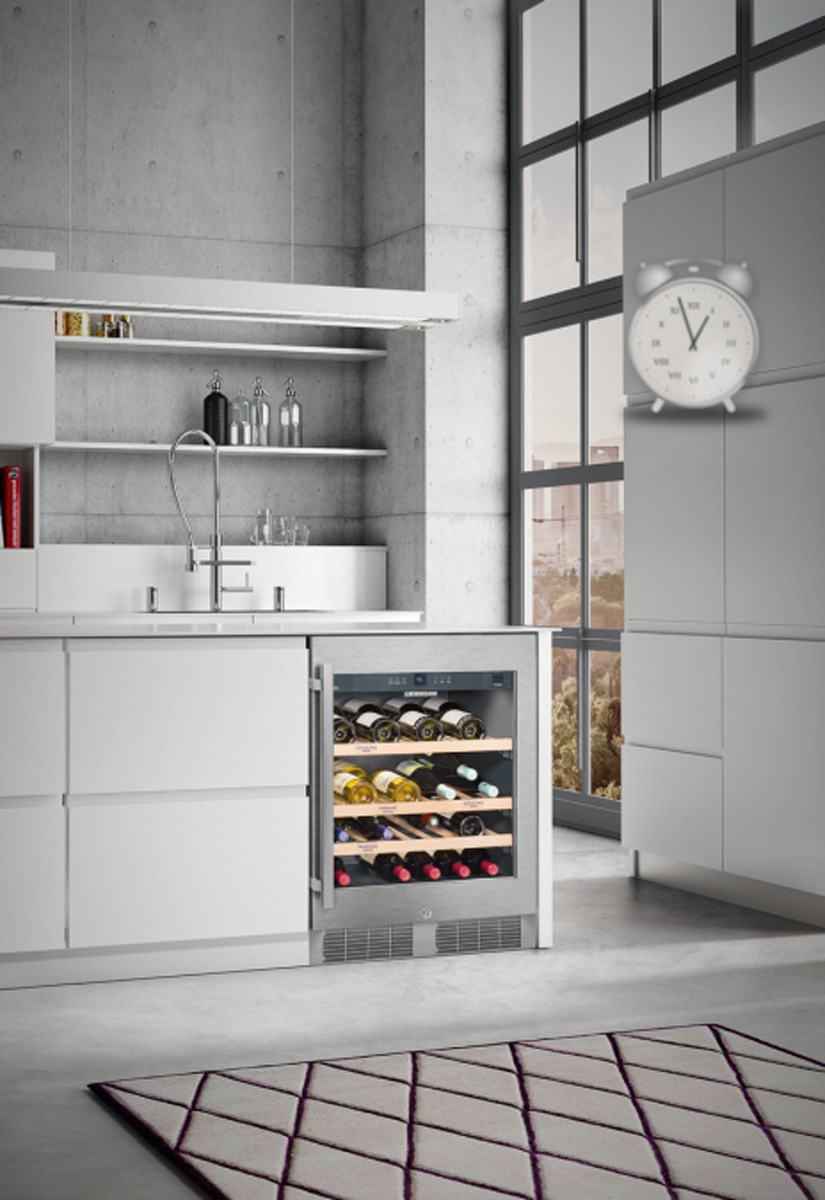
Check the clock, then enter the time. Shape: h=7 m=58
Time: h=12 m=57
